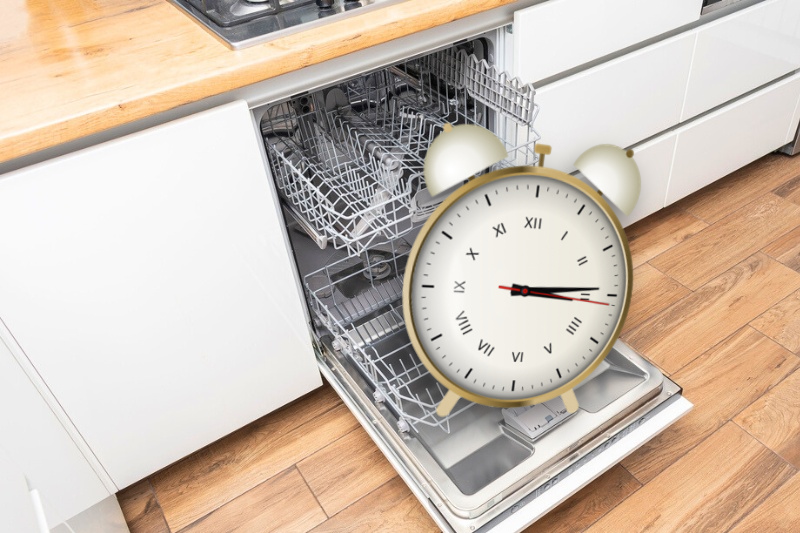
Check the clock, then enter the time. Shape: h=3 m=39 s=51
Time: h=3 m=14 s=16
